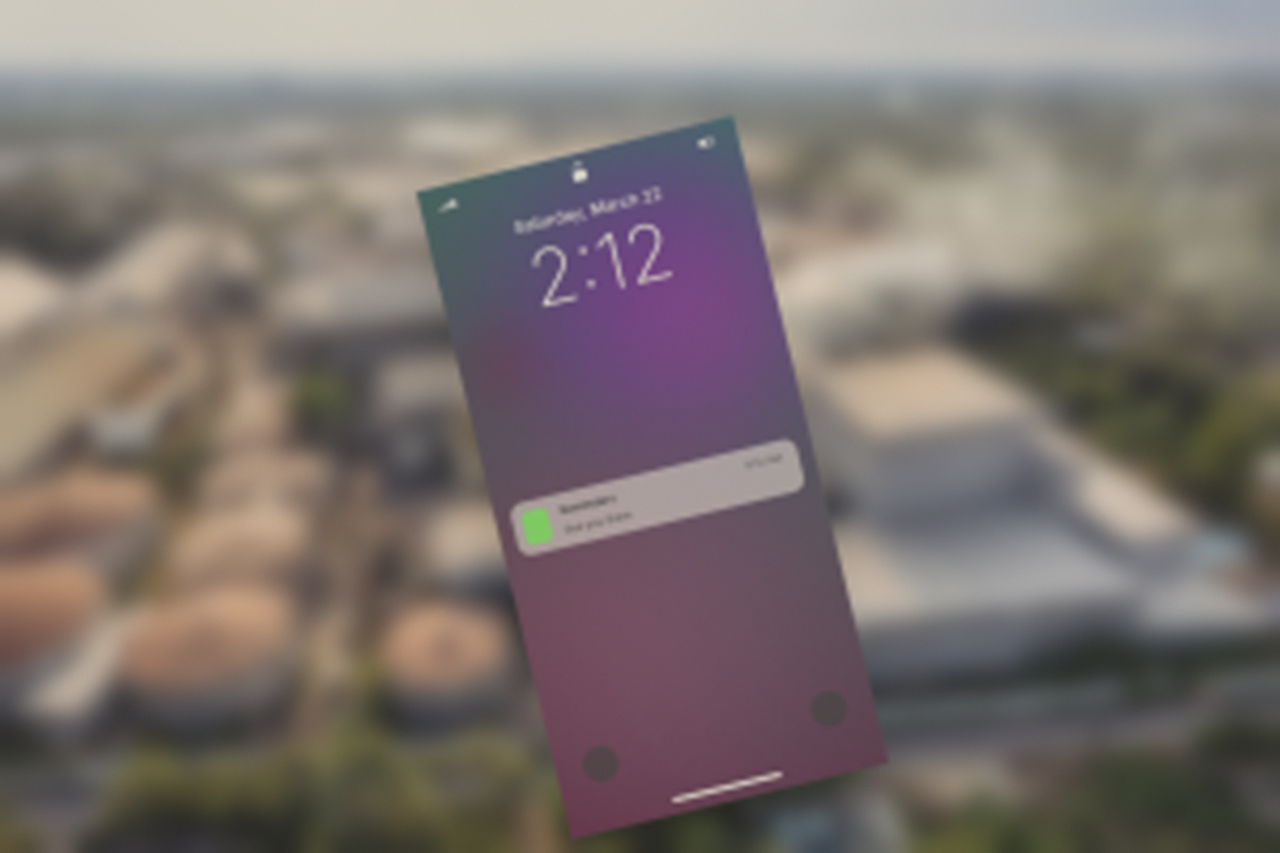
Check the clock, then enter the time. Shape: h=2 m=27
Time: h=2 m=12
